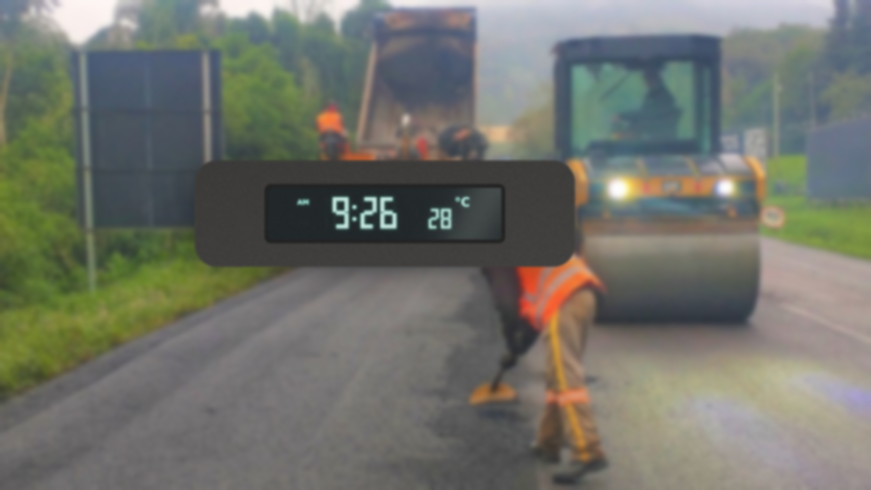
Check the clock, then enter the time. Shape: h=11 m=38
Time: h=9 m=26
